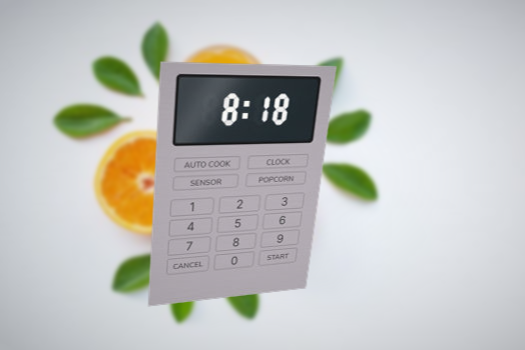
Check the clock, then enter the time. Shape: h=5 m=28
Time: h=8 m=18
